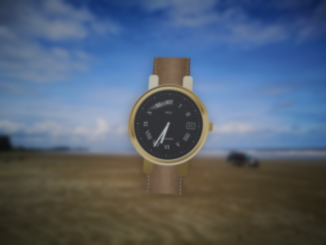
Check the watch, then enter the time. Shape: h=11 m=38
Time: h=6 m=35
